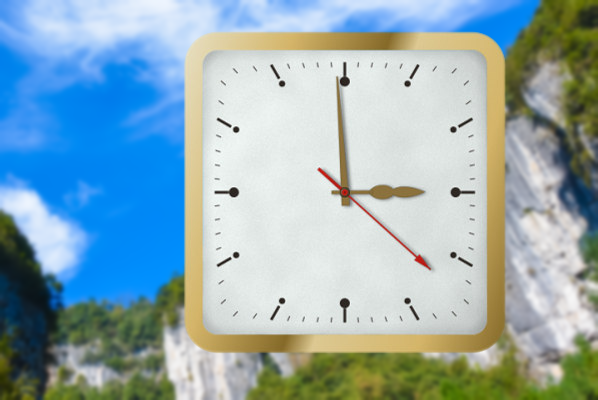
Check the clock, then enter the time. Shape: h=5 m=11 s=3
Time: h=2 m=59 s=22
